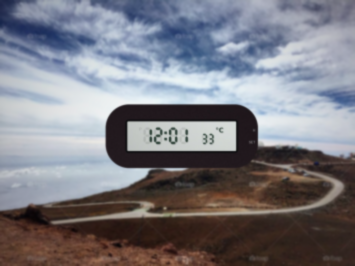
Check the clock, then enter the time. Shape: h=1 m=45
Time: h=12 m=1
